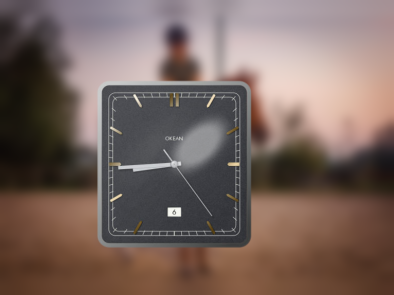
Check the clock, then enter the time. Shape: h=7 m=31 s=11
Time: h=8 m=44 s=24
